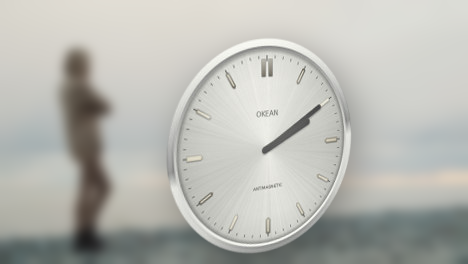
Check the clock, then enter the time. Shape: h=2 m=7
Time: h=2 m=10
